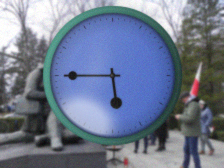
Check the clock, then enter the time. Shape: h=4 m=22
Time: h=5 m=45
